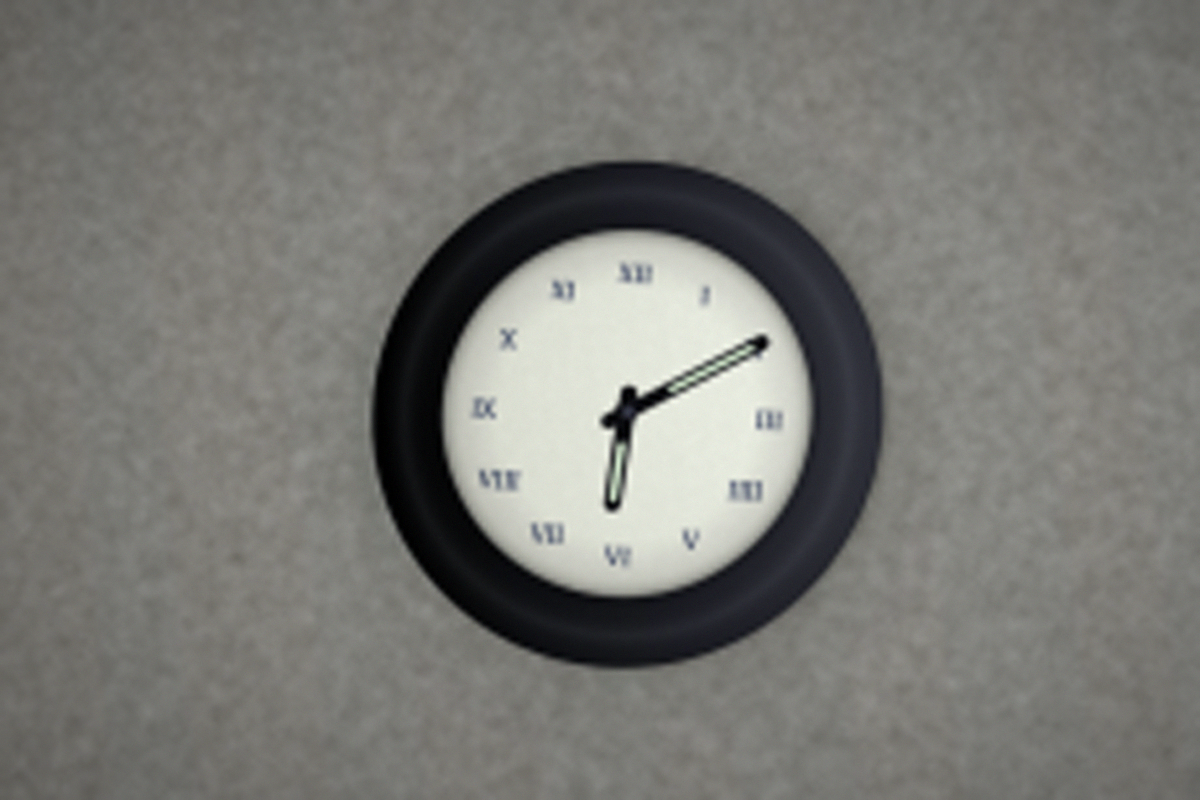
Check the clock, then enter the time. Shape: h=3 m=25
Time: h=6 m=10
